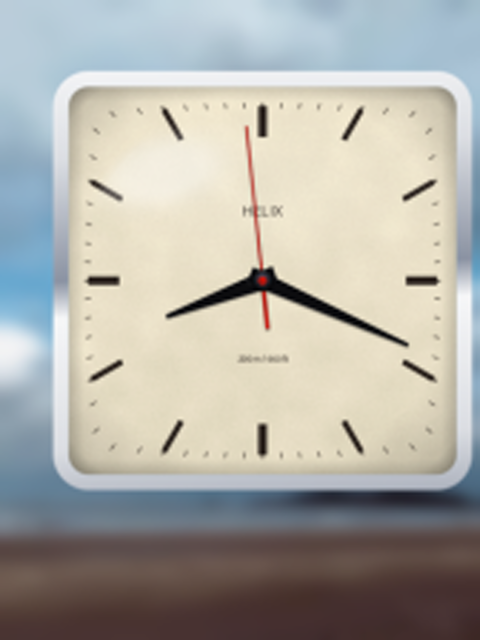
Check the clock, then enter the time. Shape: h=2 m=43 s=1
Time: h=8 m=18 s=59
